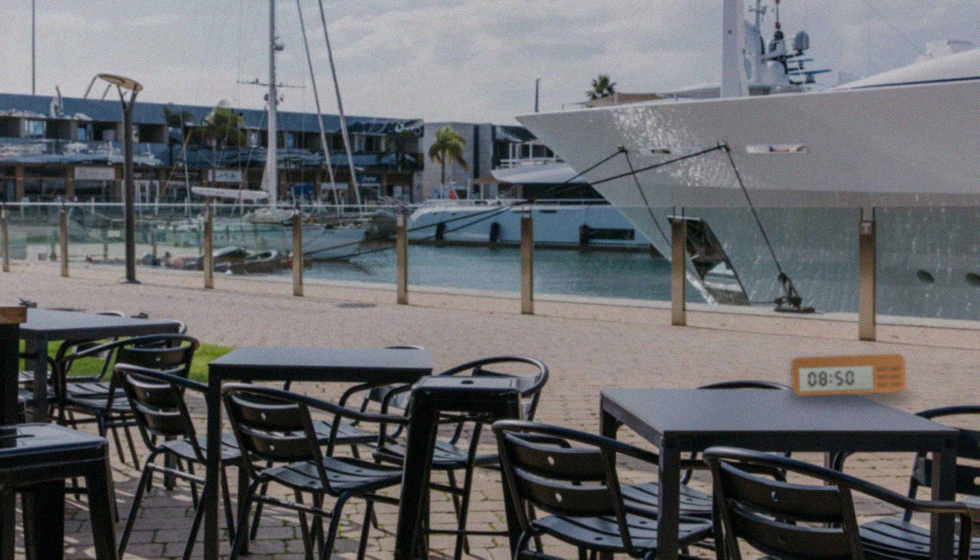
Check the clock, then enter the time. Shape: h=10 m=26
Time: h=8 m=50
